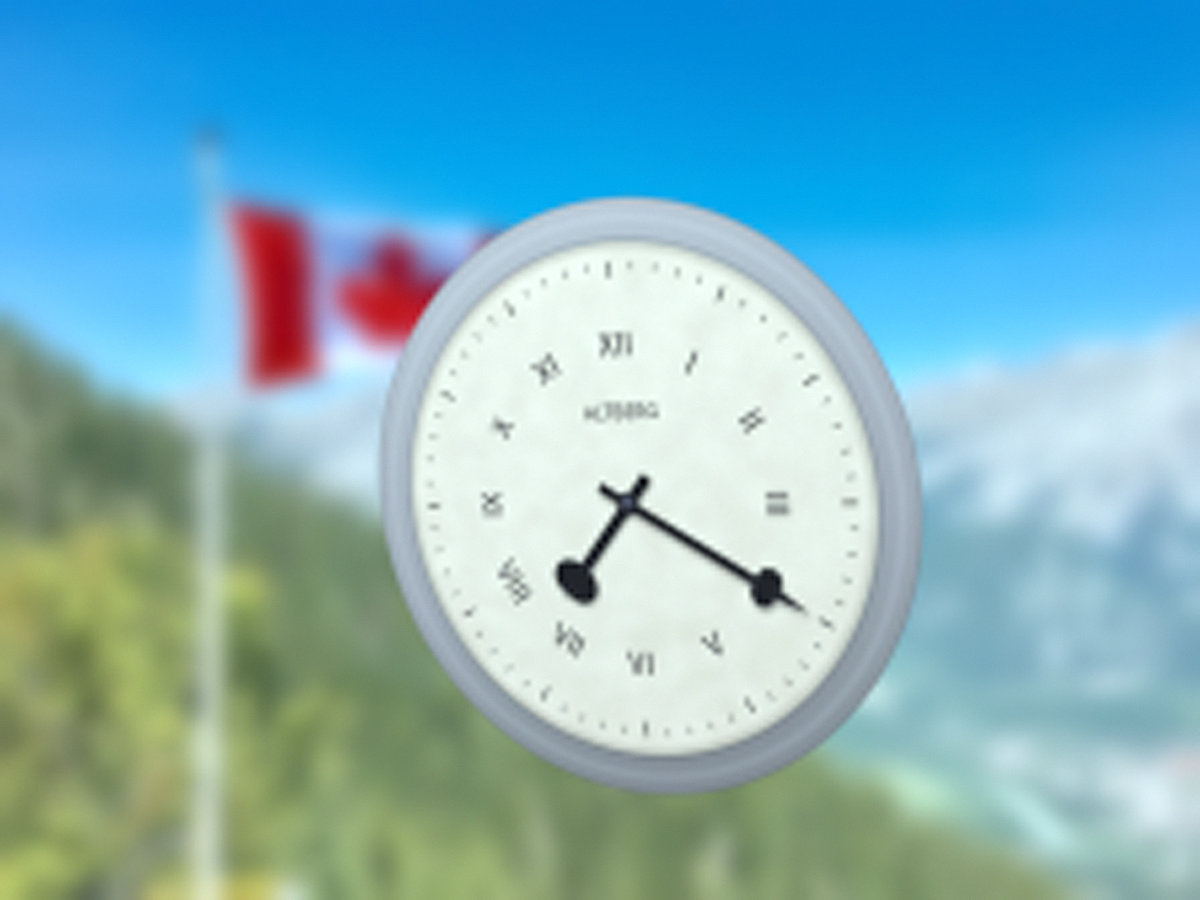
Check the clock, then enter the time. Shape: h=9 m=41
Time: h=7 m=20
